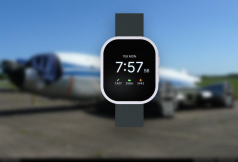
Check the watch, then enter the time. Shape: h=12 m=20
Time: h=7 m=57
